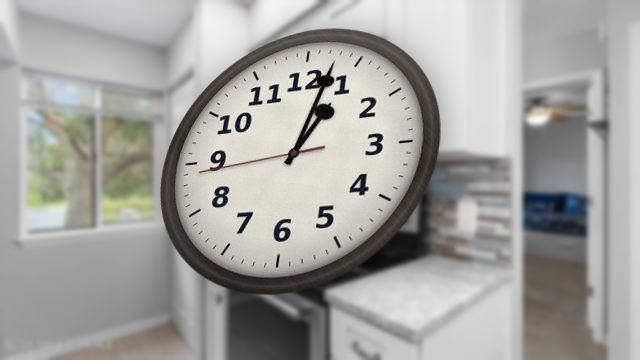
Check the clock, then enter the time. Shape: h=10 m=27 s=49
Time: h=1 m=2 s=44
